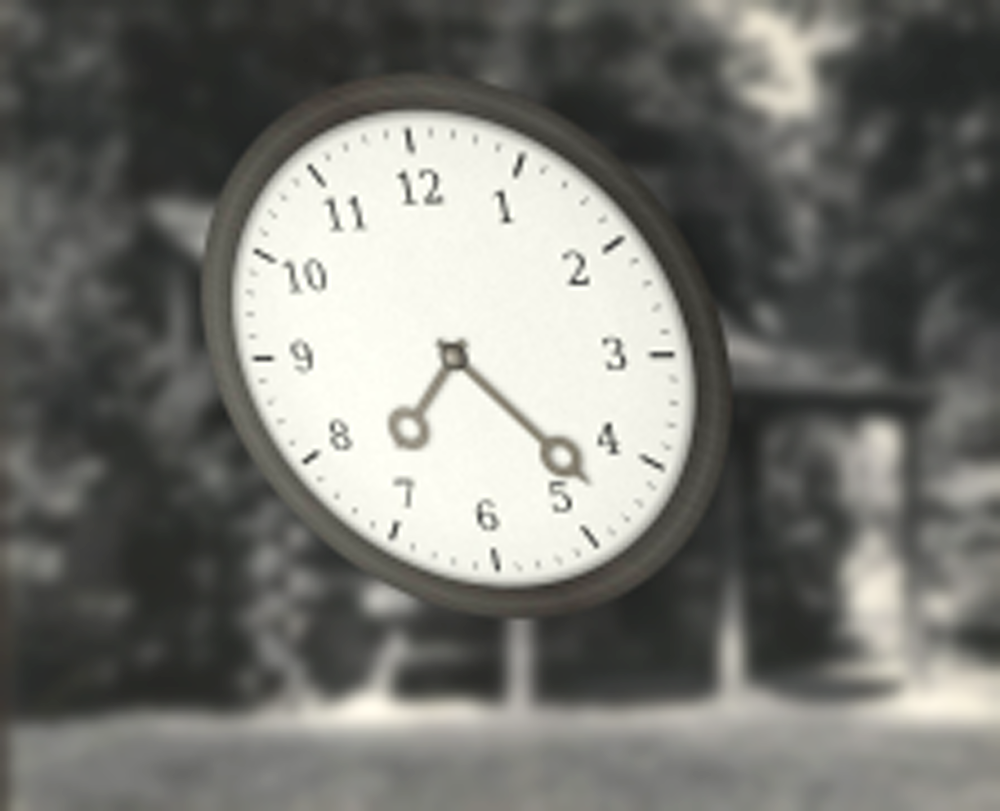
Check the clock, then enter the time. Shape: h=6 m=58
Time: h=7 m=23
